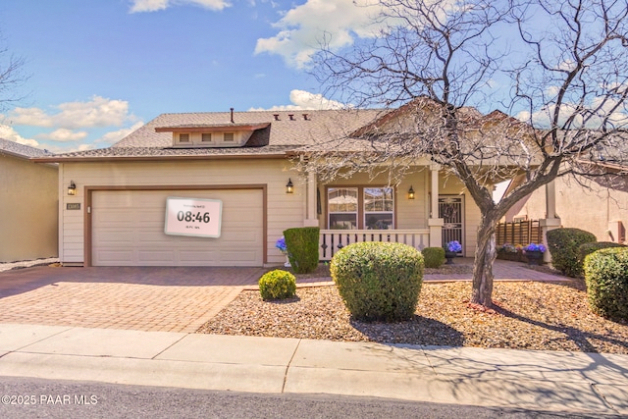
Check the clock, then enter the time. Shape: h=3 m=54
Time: h=8 m=46
